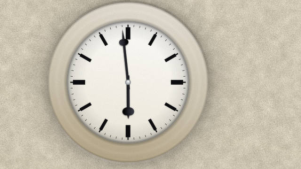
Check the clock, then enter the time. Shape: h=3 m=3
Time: h=5 m=59
